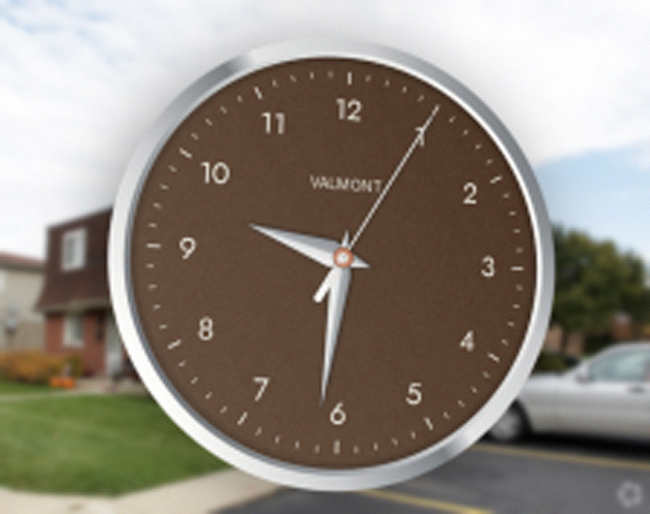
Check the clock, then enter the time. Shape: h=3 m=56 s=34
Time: h=9 m=31 s=5
